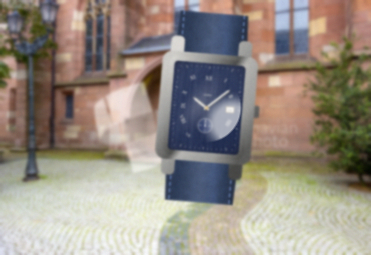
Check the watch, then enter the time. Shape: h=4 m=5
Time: h=10 m=8
